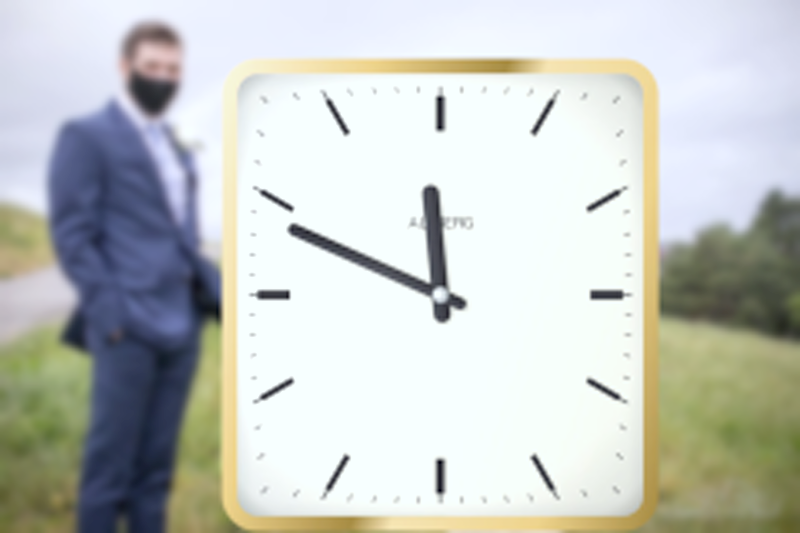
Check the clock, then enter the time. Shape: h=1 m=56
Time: h=11 m=49
